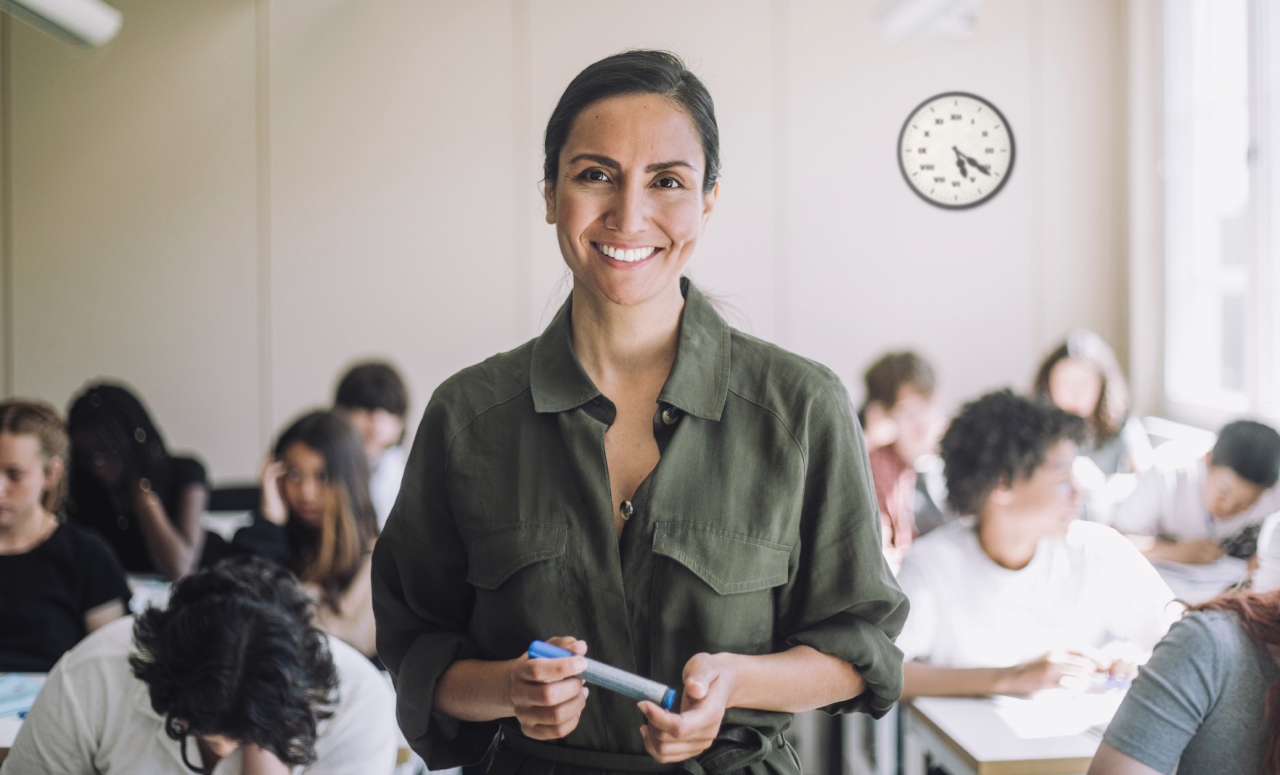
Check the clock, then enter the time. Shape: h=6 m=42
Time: h=5 m=21
